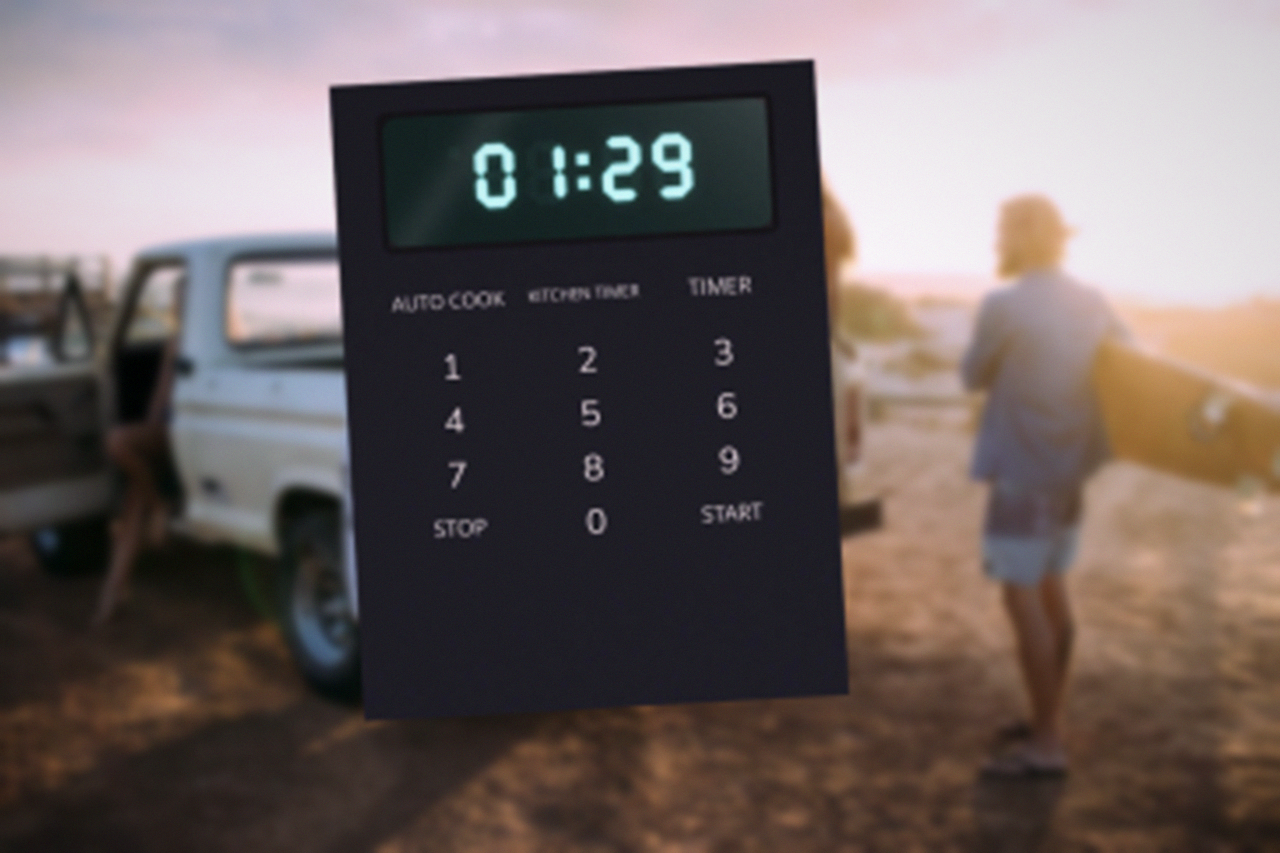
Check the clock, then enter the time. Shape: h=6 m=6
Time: h=1 m=29
